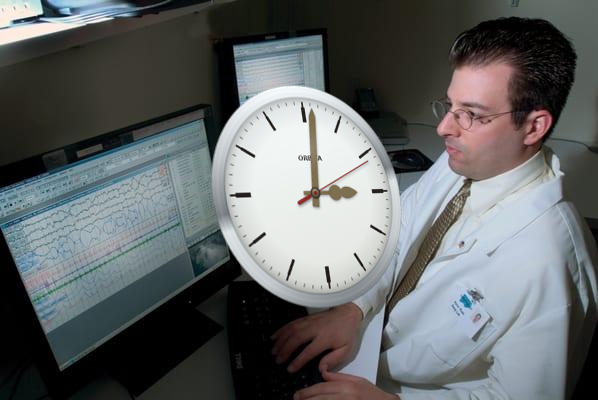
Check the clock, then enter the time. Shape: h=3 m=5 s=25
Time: h=3 m=1 s=11
